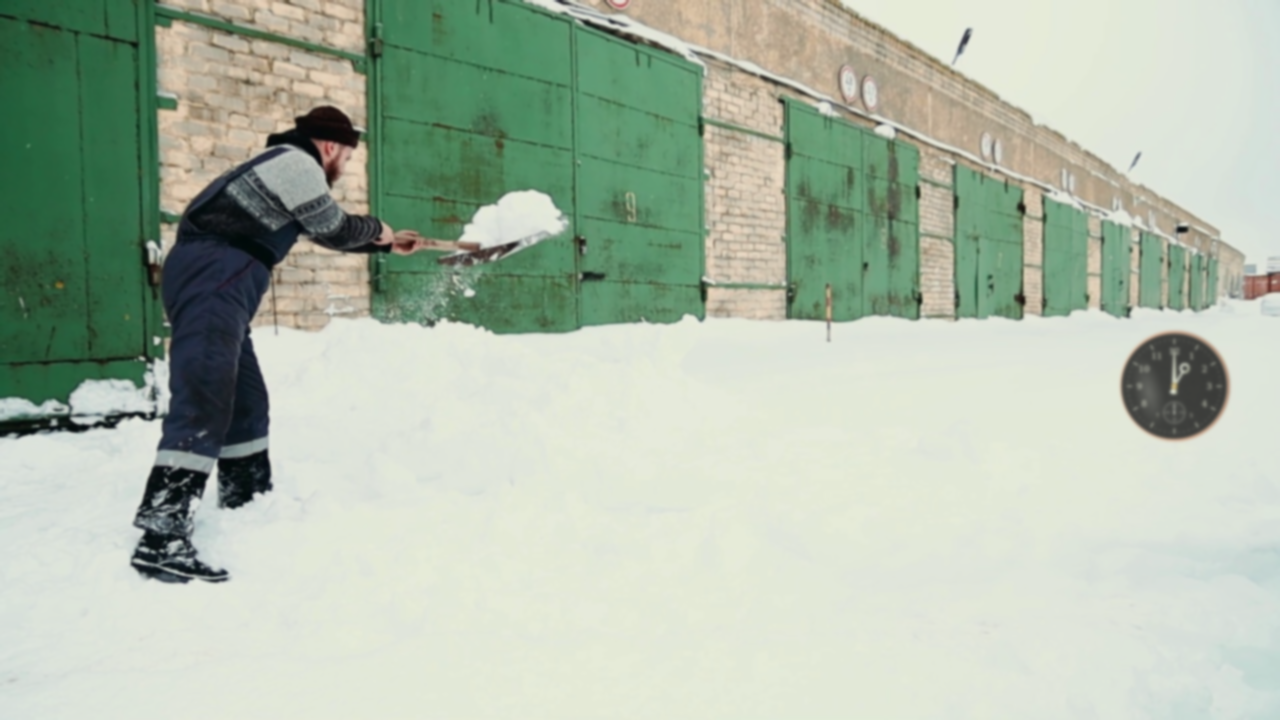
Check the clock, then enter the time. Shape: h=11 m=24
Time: h=1 m=0
